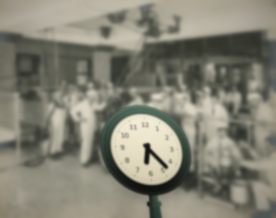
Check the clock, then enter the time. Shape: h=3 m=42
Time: h=6 m=23
